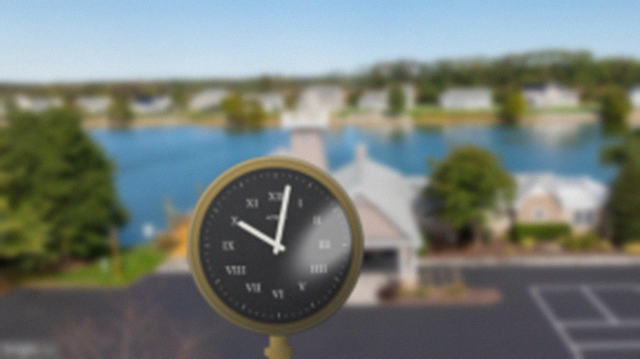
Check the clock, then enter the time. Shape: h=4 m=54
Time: h=10 m=2
